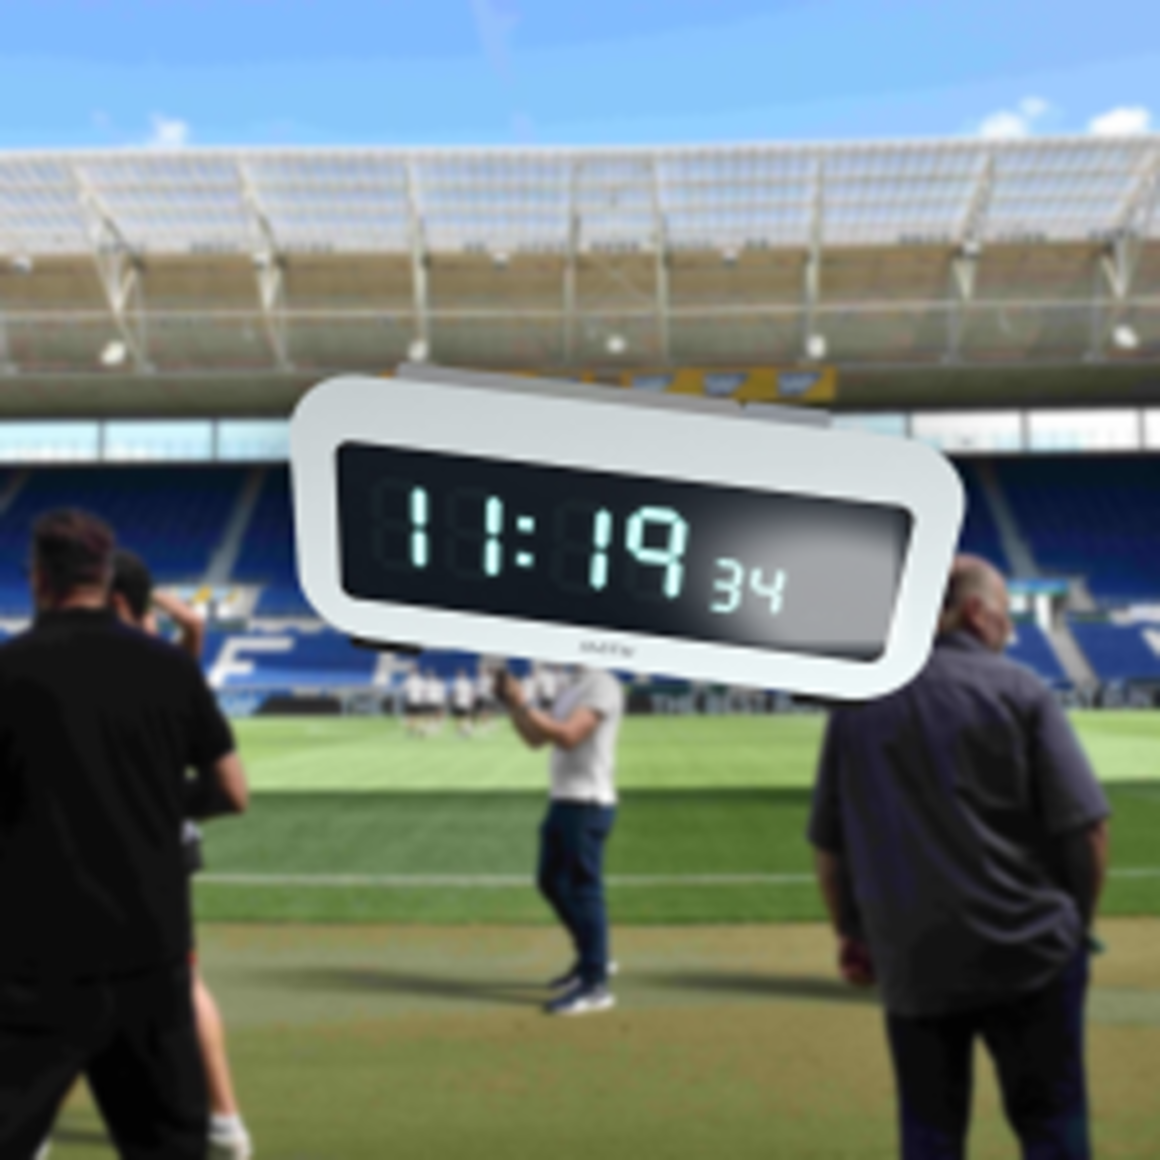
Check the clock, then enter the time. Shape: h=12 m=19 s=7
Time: h=11 m=19 s=34
